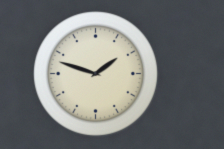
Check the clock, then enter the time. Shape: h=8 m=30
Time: h=1 m=48
